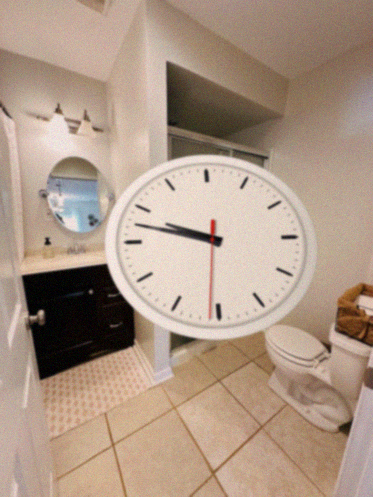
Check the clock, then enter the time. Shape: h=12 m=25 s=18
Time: h=9 m=47 s=31
